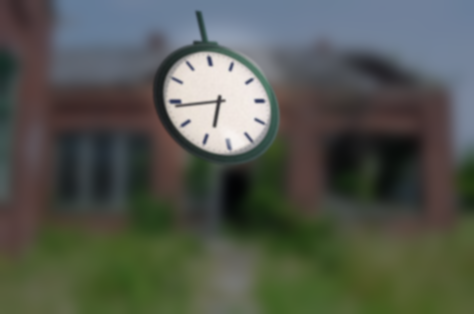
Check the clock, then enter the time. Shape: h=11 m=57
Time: h=6 m=44
